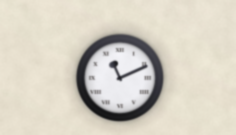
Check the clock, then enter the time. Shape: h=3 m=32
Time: h=11 m=11
